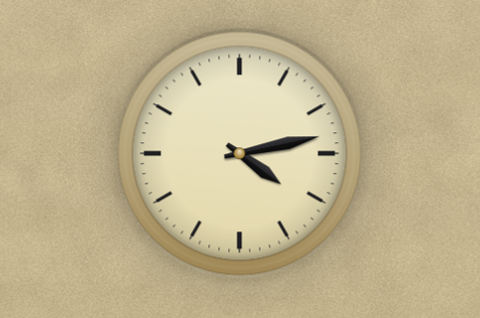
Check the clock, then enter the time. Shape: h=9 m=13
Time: h=4 m=13
